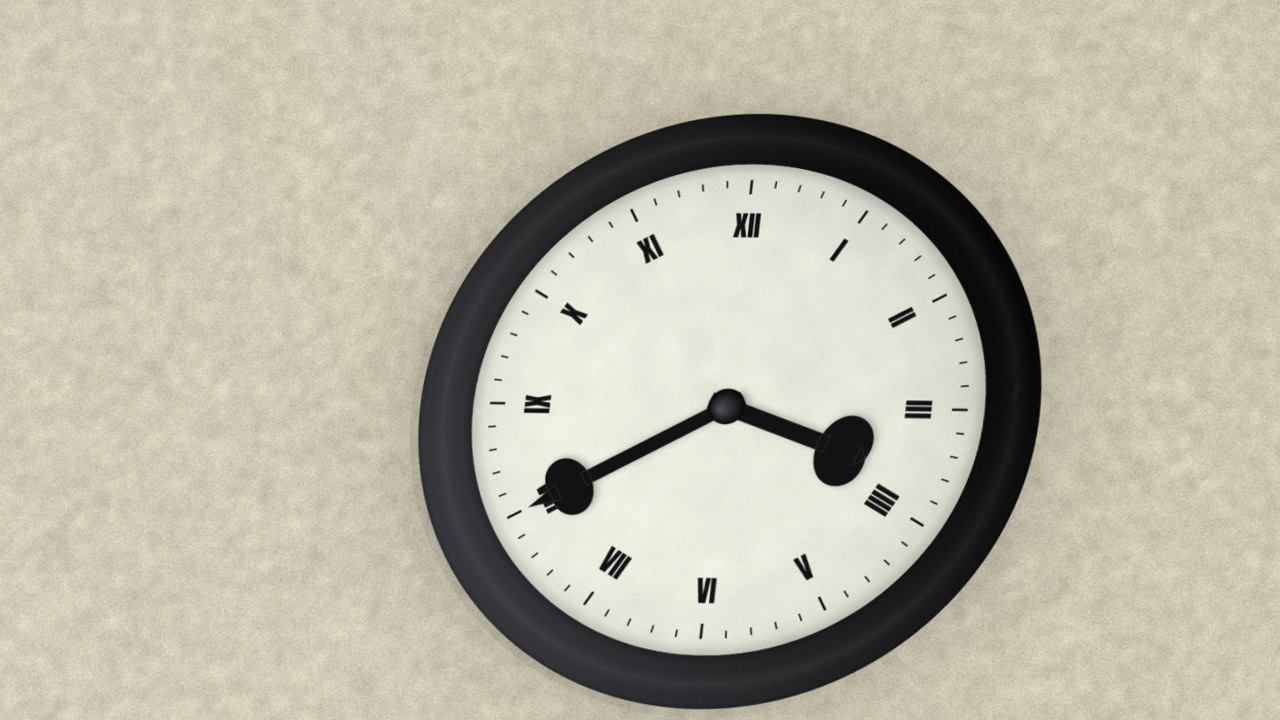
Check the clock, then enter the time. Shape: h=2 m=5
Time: h=3 m=40
